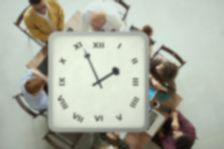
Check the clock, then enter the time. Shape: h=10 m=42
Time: h=1 m=56
